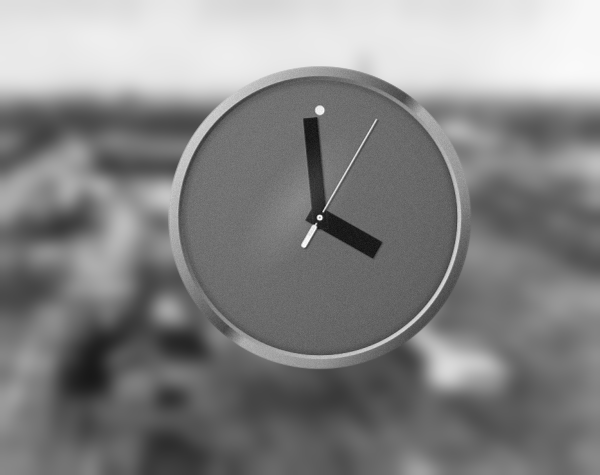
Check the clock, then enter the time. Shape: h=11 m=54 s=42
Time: h=3 m=59 s=5
